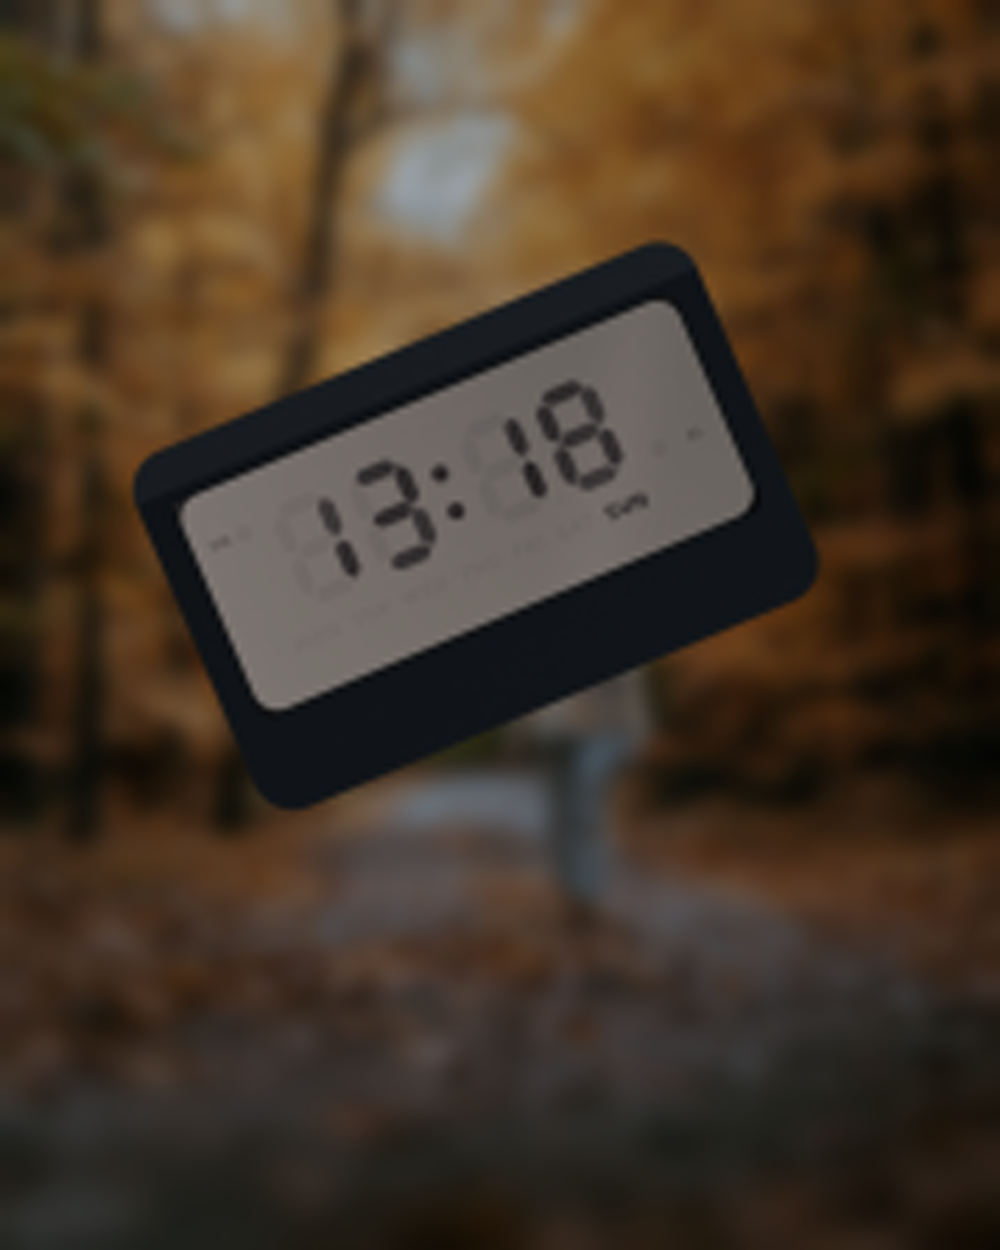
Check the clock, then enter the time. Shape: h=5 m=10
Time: h=13 m=18
